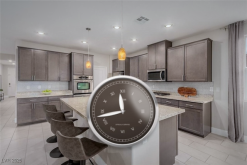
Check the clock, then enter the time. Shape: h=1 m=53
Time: h=11 m=43
